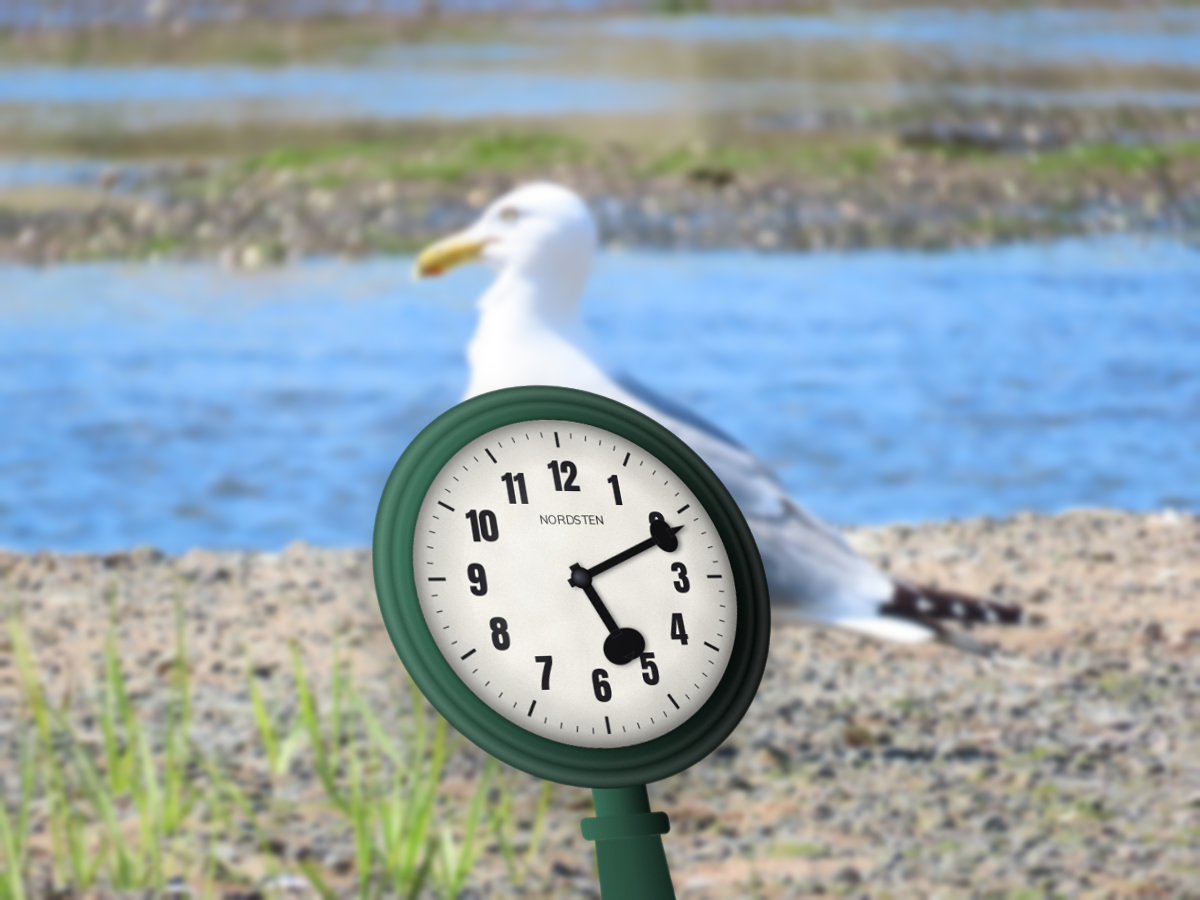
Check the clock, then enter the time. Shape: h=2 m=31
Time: h=5 m=11
